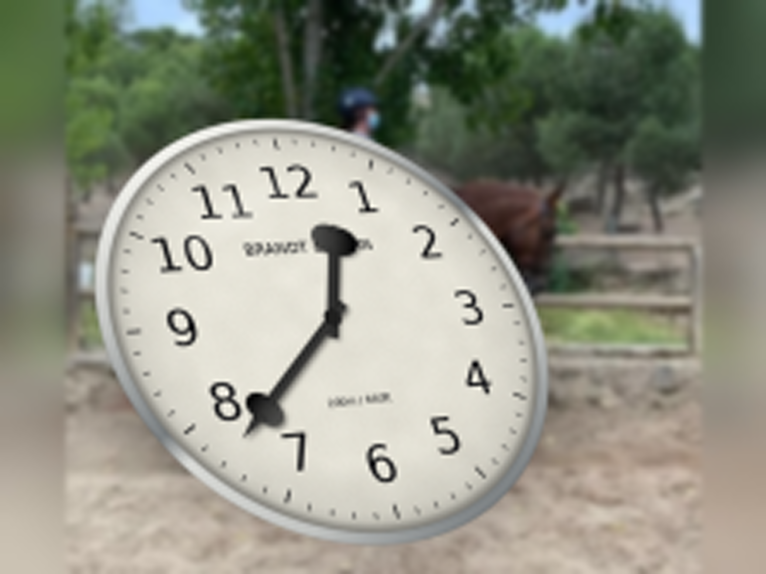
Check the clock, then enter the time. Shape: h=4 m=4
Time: h=12 m=38
